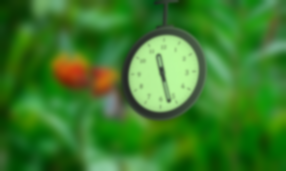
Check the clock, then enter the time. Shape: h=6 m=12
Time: h=11 m=27
